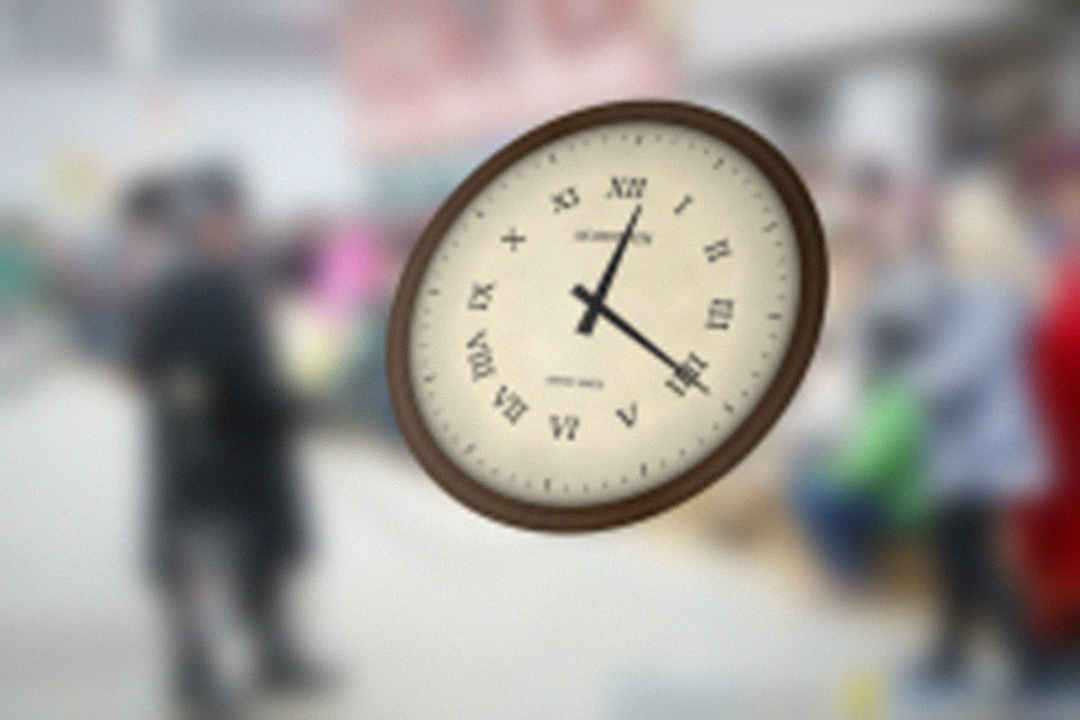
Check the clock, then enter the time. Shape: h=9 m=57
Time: h=12 m=20
